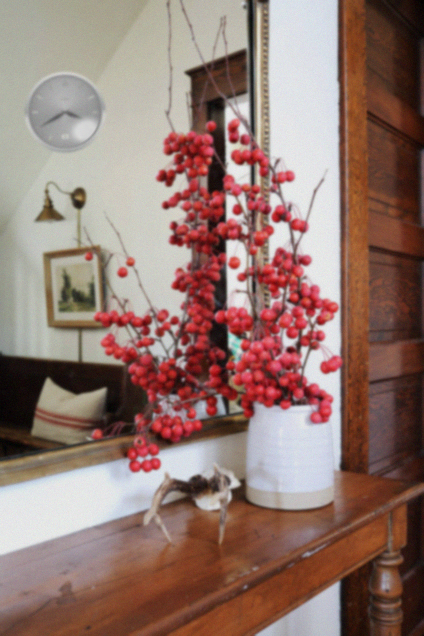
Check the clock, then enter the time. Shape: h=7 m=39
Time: h=3 m=40
